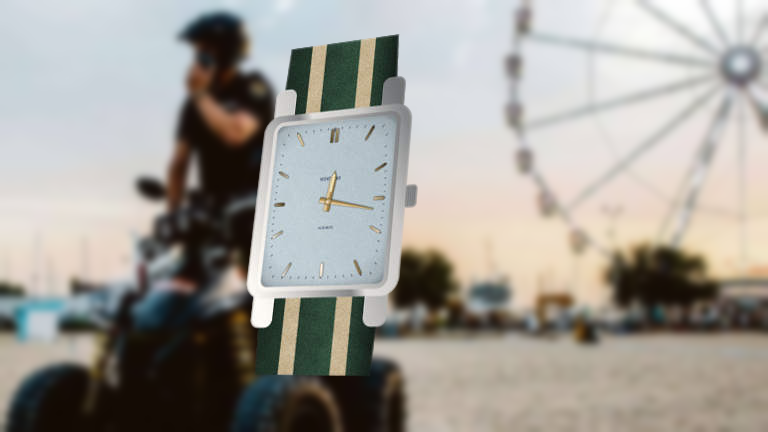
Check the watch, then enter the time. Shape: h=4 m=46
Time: h=12 m=17
